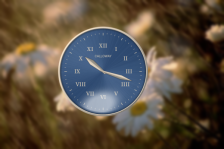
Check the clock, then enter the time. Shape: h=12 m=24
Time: h=10 m=18
